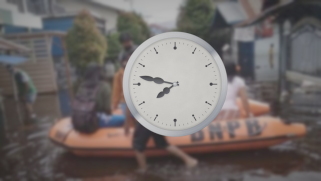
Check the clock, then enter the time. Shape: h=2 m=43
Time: h=7 m=47
